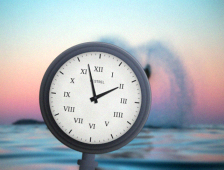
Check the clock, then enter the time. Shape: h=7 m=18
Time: h=1 m=57
